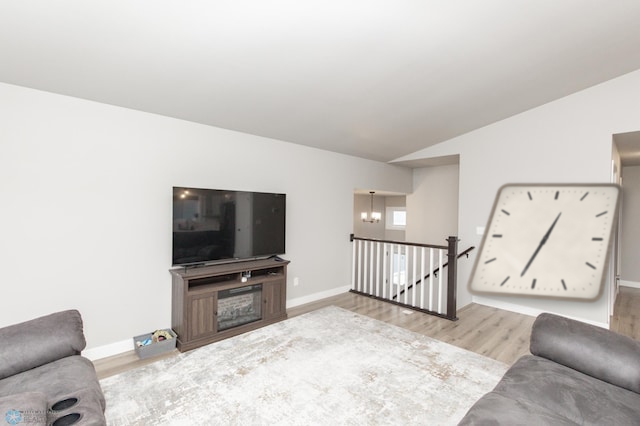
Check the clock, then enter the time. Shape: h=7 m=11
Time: h=12 m=33
